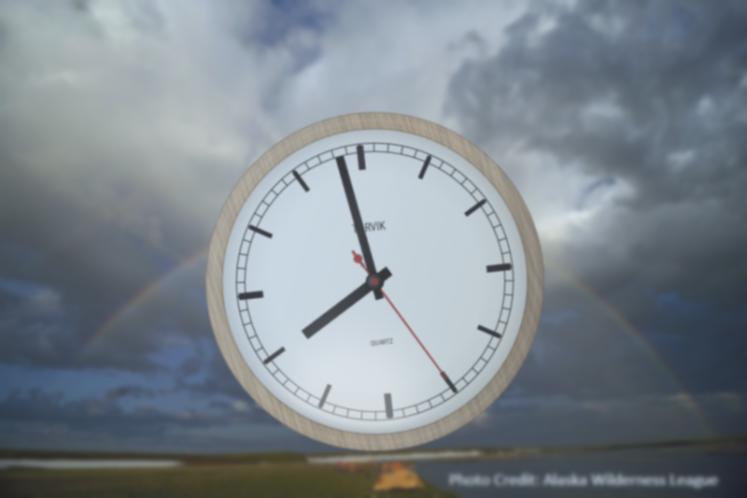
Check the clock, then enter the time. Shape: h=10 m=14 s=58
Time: h=7 m=58 s=25
